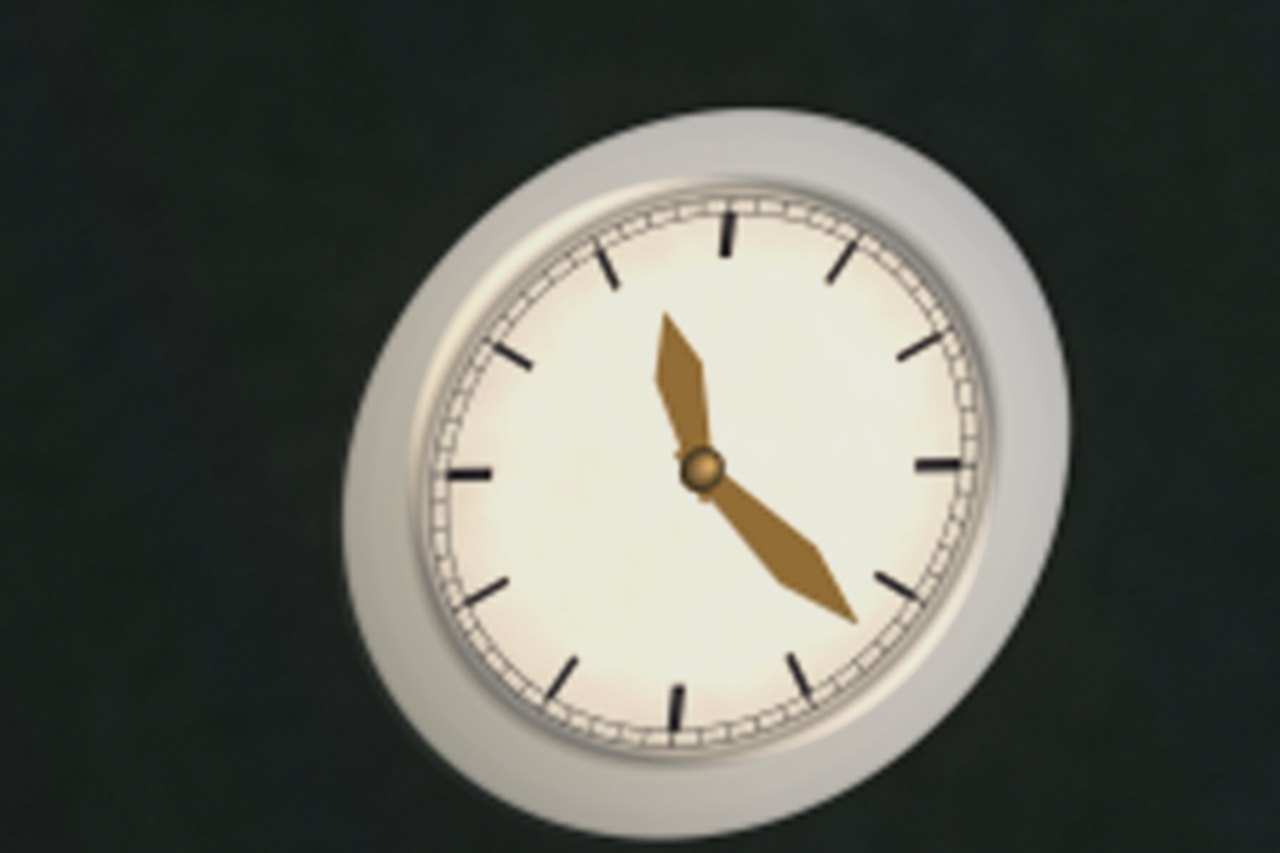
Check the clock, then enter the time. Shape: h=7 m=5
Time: h=11 m=22
